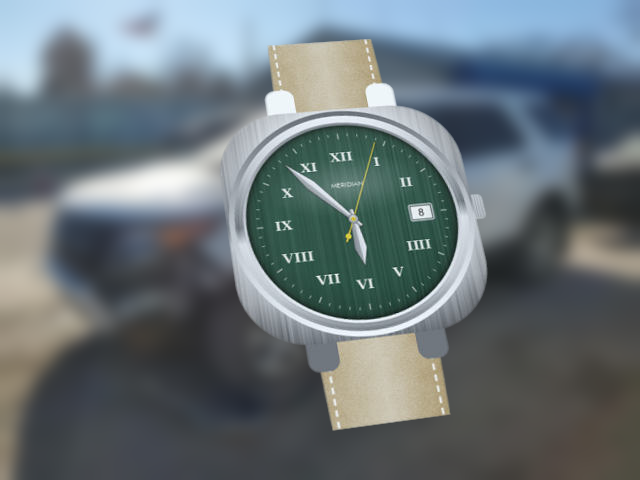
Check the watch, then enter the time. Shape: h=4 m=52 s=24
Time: h=5 m=53 s=4
